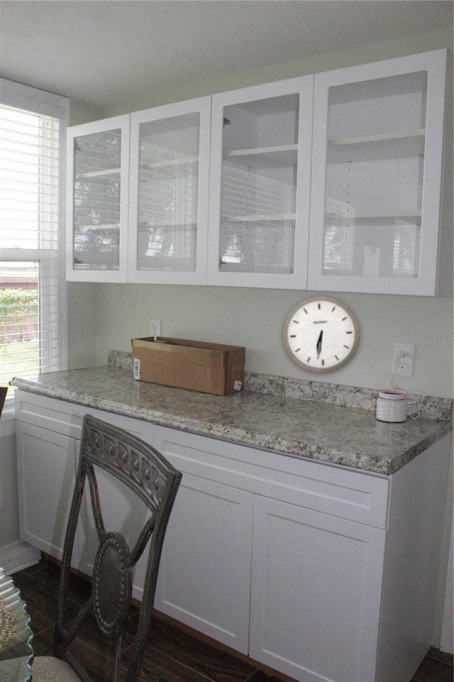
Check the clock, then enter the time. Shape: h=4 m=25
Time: h=6 m=32
